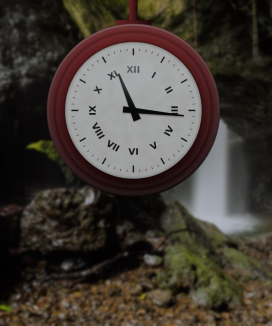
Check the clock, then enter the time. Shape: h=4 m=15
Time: h=11 m=16
